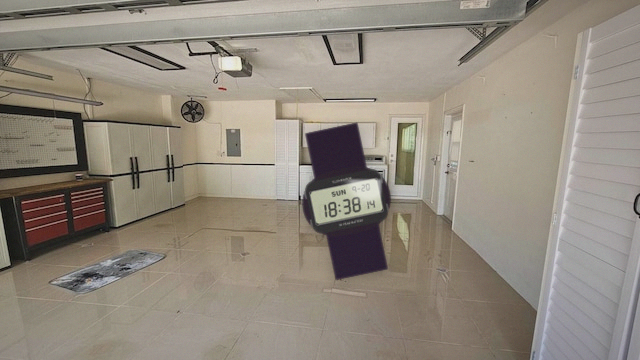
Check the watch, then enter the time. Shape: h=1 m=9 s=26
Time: h=18 m=38 s=14
